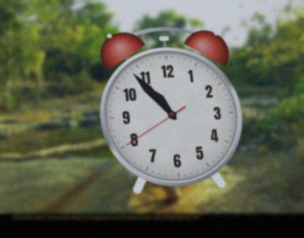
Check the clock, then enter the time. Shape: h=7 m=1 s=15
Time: h=10 m=53 s=40
